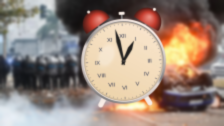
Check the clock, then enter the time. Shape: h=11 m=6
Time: h=12 m=58
